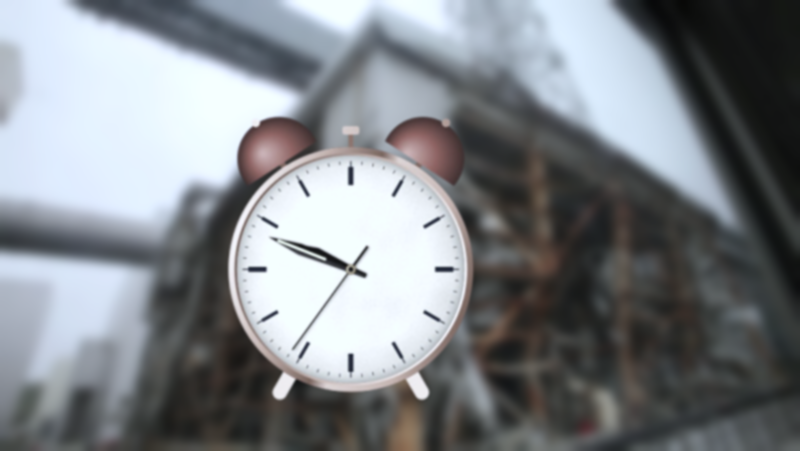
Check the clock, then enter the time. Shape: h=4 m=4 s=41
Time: h=9 m=48 s=36
